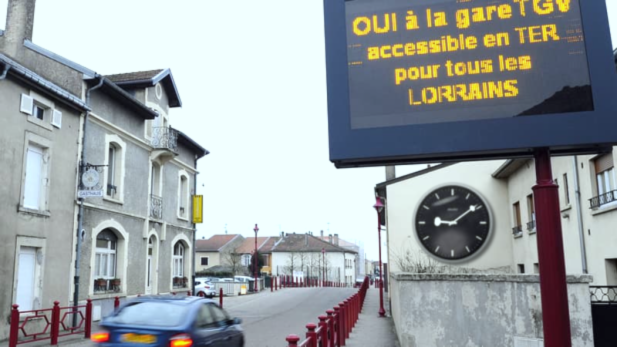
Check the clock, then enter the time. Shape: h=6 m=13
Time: h=9 m=9
